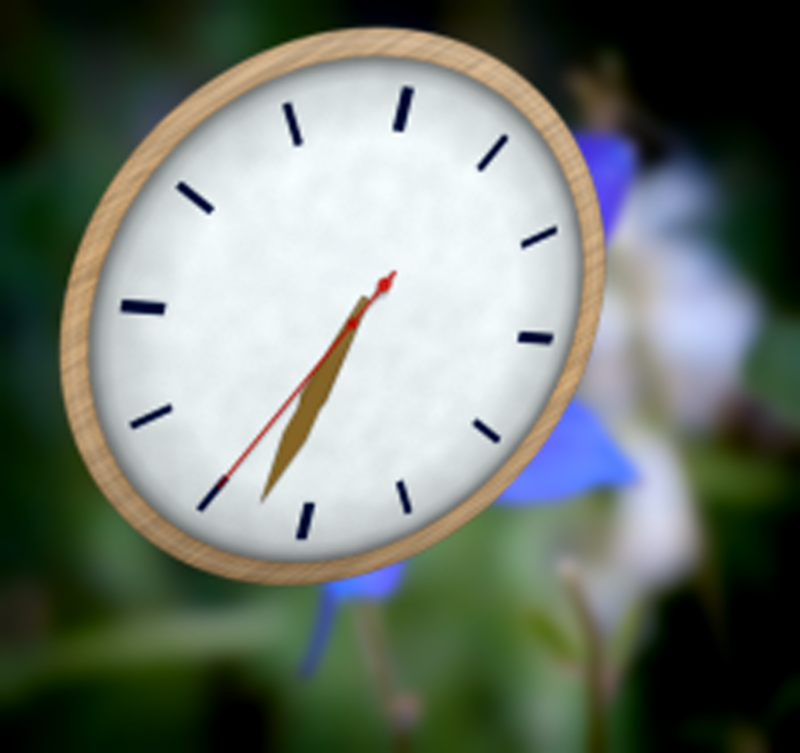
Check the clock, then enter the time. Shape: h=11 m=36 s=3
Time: h=6 m=32 s=35
